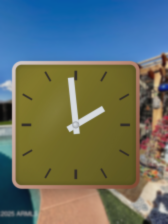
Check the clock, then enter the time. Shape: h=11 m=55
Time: h=1 m=59
